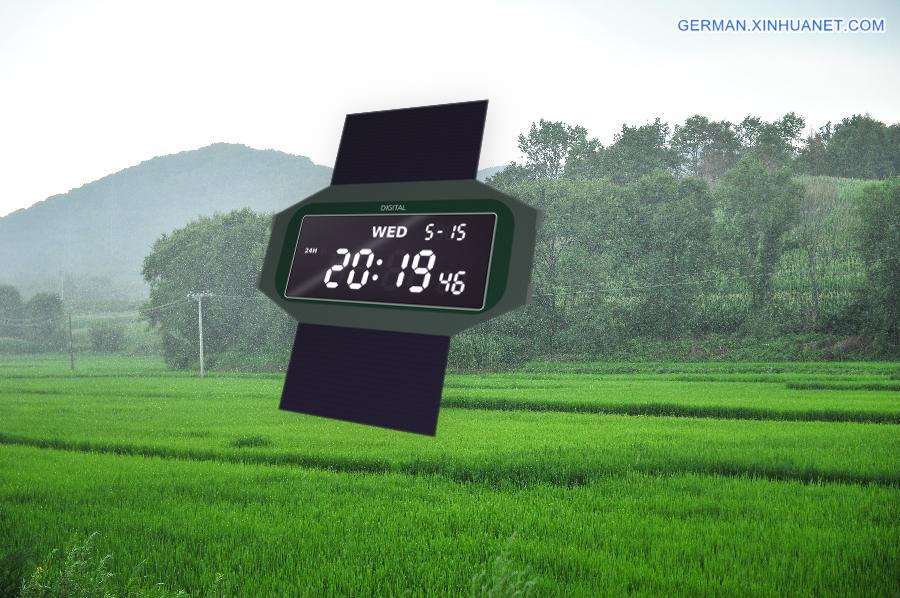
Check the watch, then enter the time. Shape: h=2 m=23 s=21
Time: h=20 m=19 s=46
